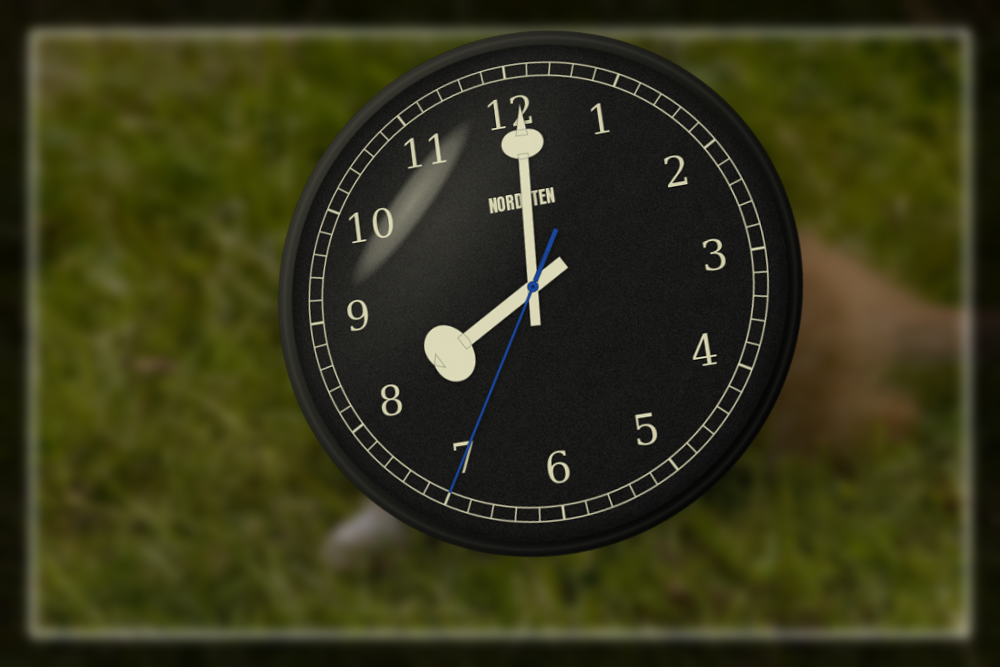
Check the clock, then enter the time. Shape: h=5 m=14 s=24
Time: h=8 m=0 s=35
